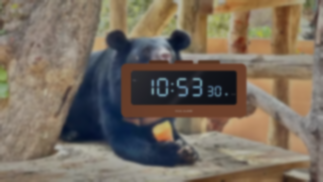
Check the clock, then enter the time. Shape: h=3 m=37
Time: h=10 m=53
